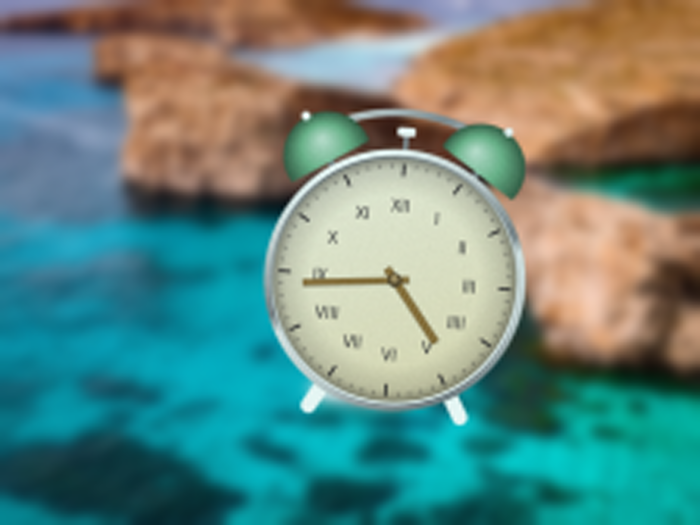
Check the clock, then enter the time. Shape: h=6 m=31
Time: h=4 m=44
